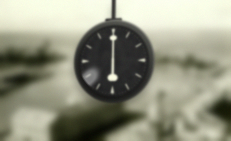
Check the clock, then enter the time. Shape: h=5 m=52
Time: h=6 m=0
